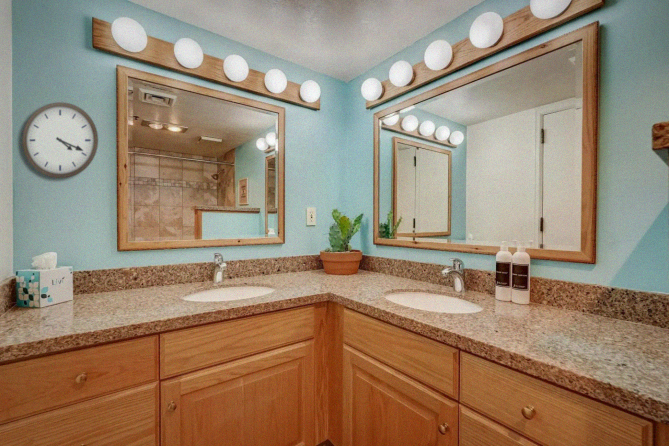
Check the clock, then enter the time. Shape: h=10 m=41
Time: h=4 m=19
